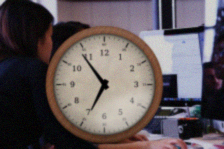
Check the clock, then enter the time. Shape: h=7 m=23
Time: h=6 m=54
